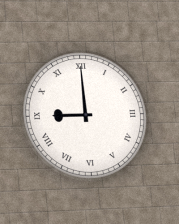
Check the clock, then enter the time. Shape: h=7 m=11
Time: h=9 m=0
